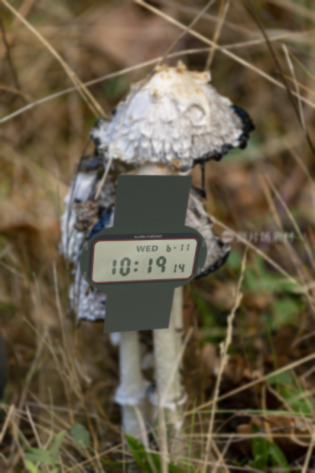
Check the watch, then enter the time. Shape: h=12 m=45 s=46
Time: h=10 m=19 s=14
